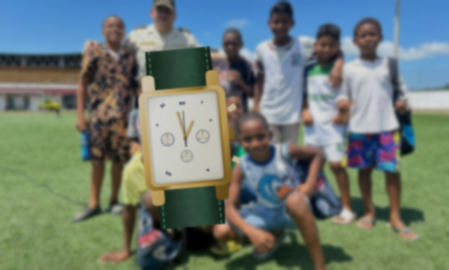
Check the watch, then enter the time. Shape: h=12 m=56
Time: h=12 m=58
